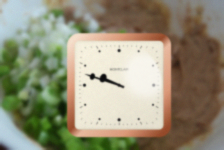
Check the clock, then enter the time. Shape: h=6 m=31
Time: h=9 m=48
